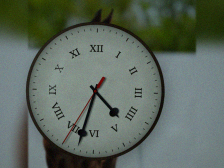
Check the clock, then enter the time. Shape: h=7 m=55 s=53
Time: h=4 m=32 s=35
